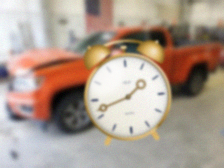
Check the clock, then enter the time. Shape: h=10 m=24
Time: h=1 m=42
